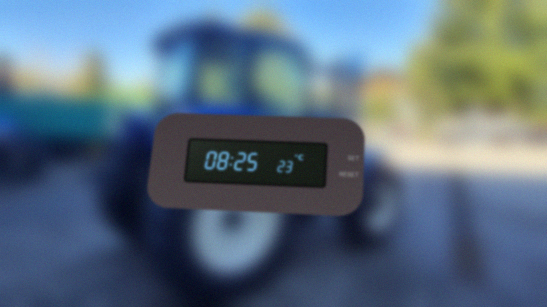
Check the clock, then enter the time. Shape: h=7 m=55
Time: h=8 m=25
